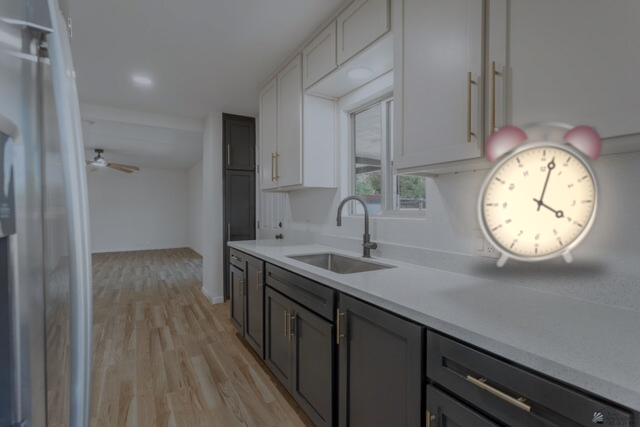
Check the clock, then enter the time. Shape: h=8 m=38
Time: h=4 m=2
